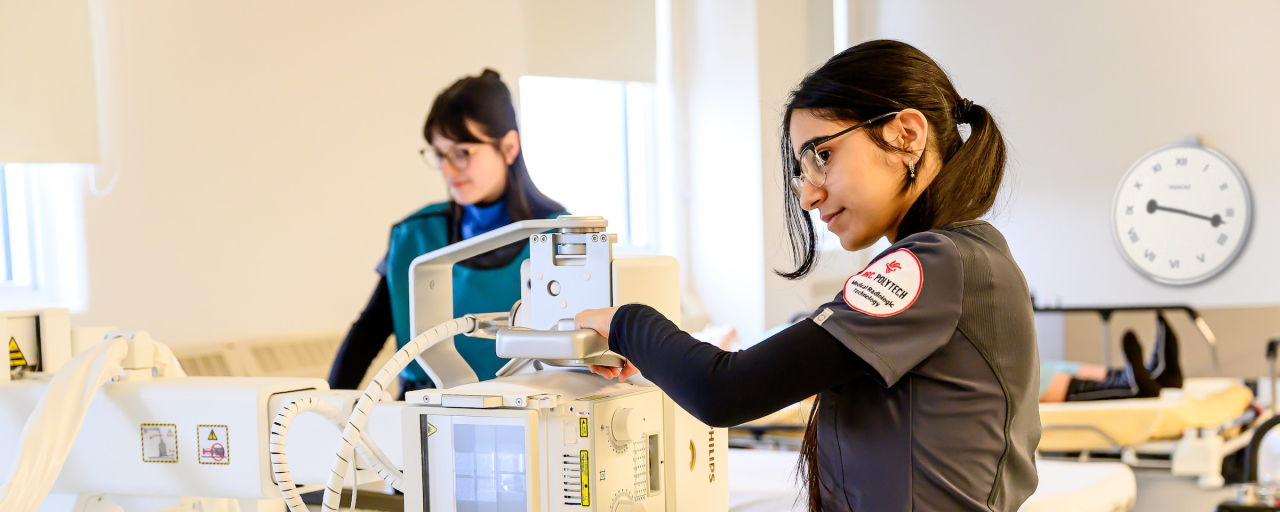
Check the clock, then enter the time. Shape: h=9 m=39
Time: h=9 m=17
